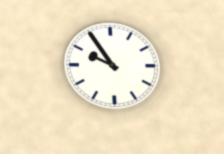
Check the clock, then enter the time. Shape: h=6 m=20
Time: h=9 m=55
